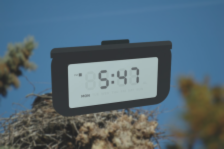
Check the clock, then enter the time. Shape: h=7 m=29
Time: h=5 m=47
